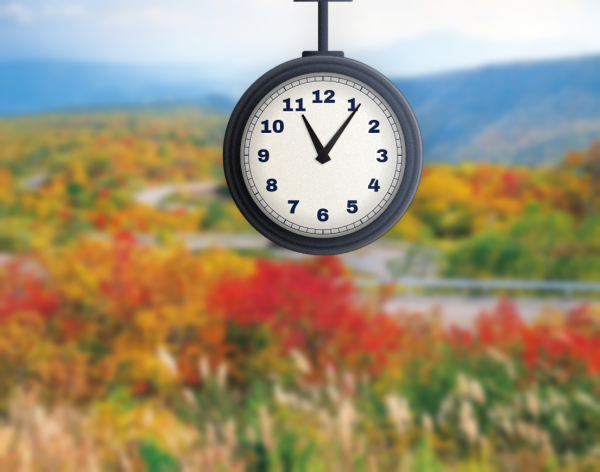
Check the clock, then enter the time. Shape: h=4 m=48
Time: h=11 m=6
